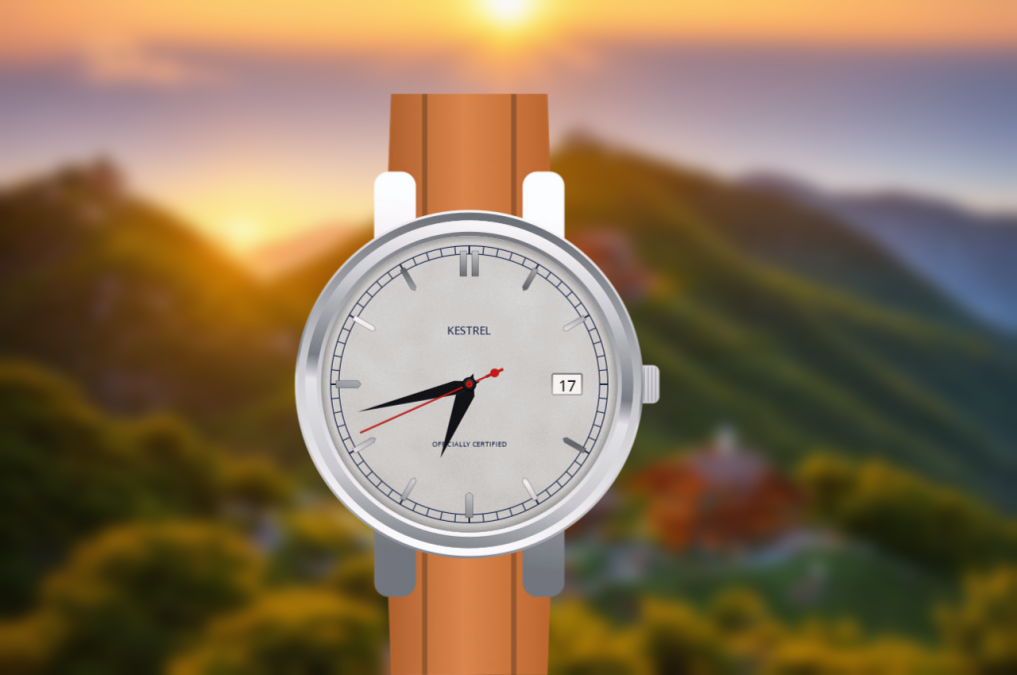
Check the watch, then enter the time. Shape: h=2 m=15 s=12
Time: h=6 m=42 s=41
